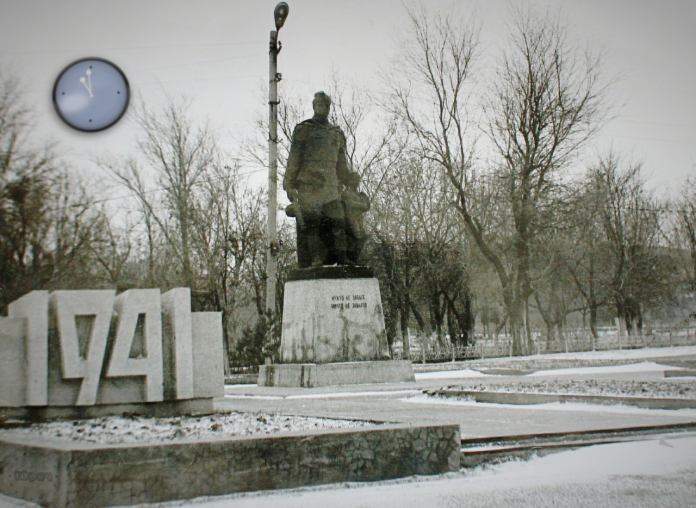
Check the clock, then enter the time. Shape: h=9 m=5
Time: h=10 m=59
